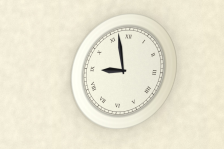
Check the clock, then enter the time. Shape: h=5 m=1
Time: h=8 m=57
